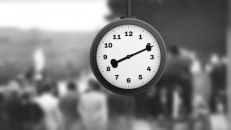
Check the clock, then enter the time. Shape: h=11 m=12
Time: h=8 m=11
